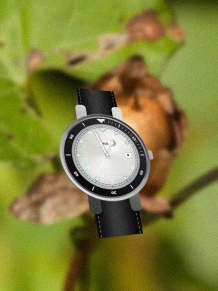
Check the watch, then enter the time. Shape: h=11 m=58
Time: h=12 m=57
